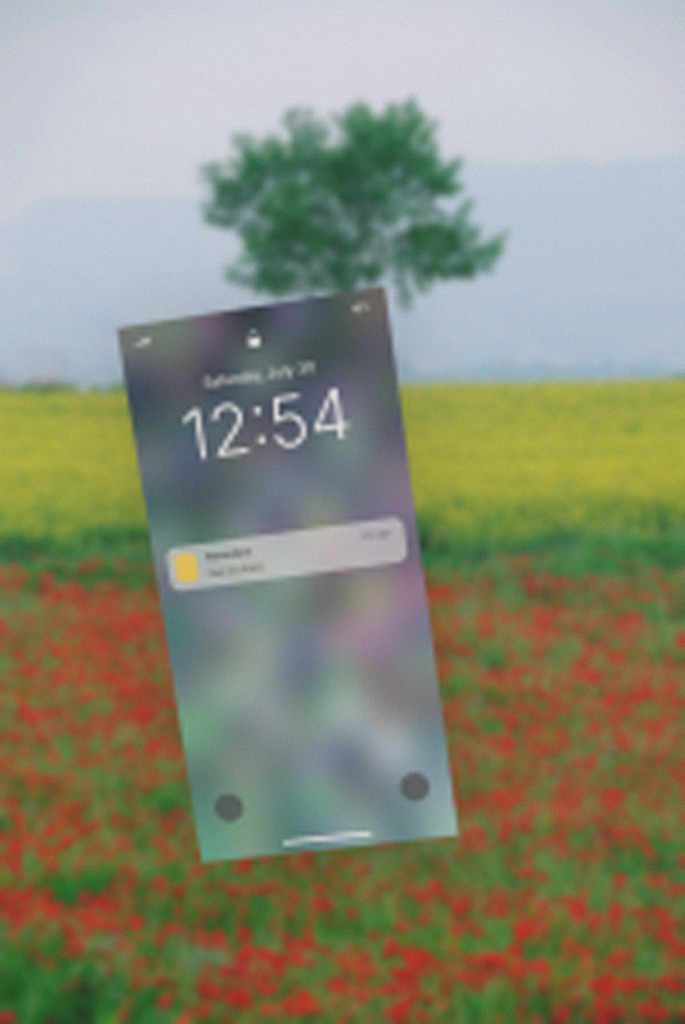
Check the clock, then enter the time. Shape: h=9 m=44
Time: h=12 m=54
